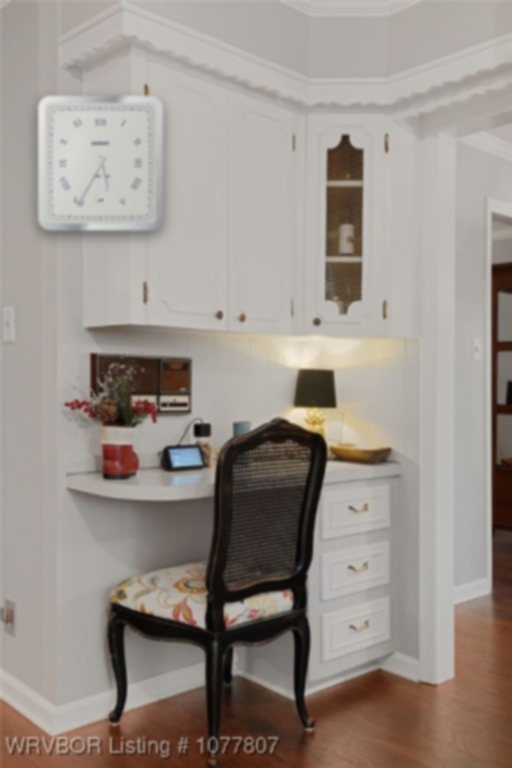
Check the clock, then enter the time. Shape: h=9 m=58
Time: h=5 m=35
